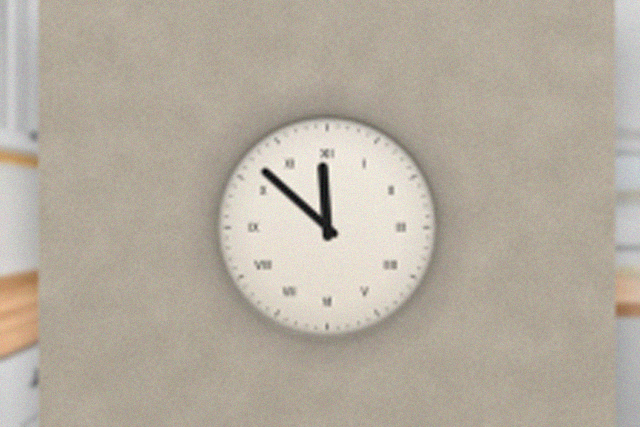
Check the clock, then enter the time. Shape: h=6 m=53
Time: h=11 m=52
